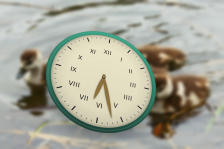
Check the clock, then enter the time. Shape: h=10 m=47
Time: h=6 m=27
